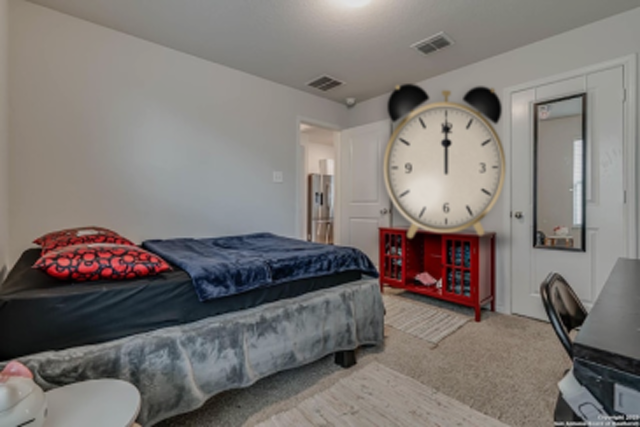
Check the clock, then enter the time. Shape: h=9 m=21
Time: h=12 m=0
